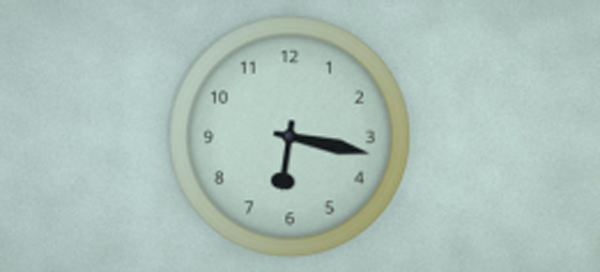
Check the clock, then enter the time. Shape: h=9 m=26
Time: h=6 m=17
